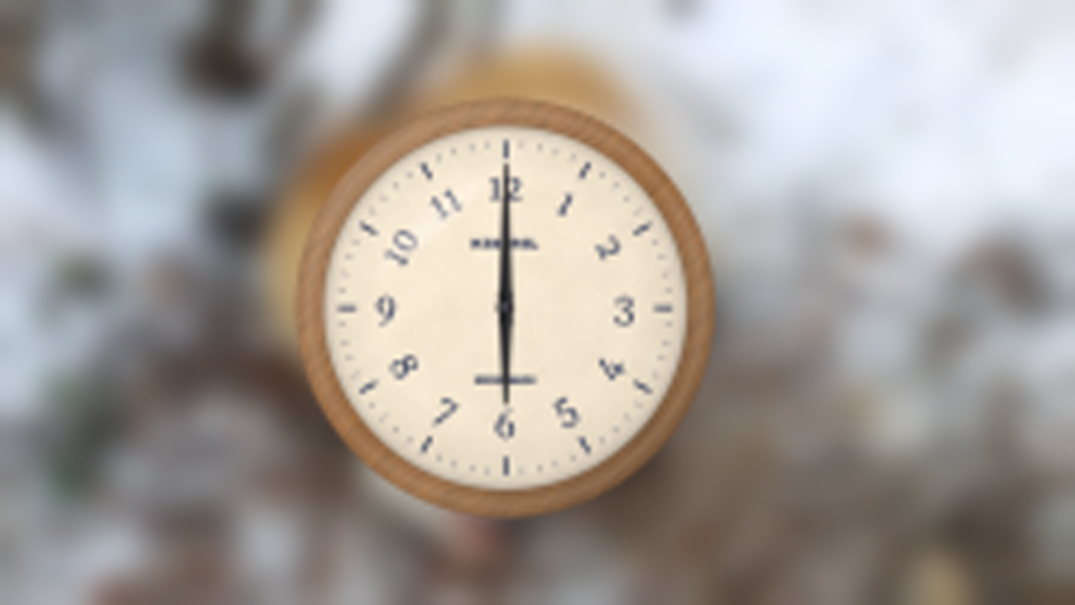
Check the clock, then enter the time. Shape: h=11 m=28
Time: h=6 m=0
